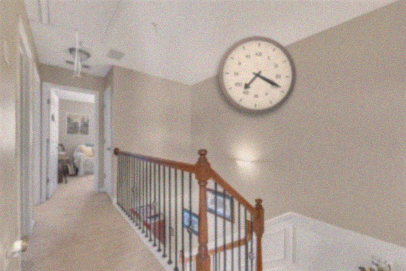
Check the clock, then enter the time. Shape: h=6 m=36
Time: h=7 m=19
